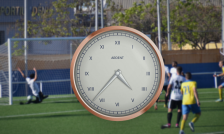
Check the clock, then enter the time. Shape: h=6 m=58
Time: h=4 m=37
